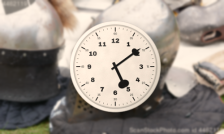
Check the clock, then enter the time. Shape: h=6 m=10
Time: h=5 m=9
